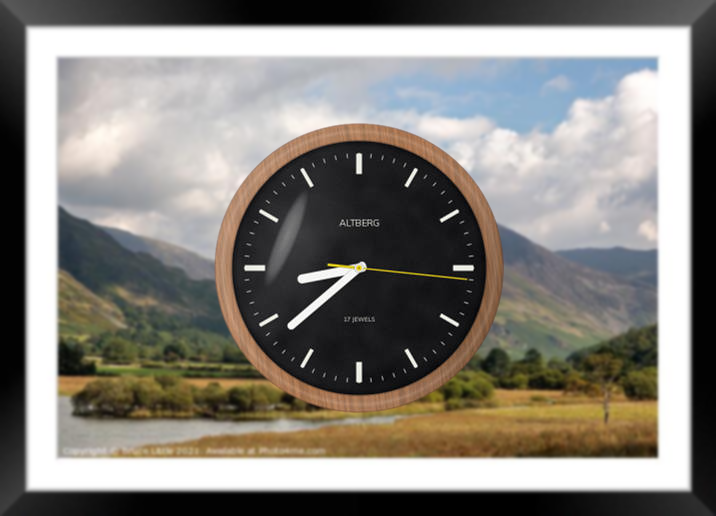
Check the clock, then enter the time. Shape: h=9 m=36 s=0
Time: h=8 m=38 s=16
